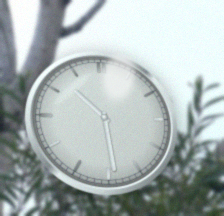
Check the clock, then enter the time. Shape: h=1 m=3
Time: h=10 m=29
